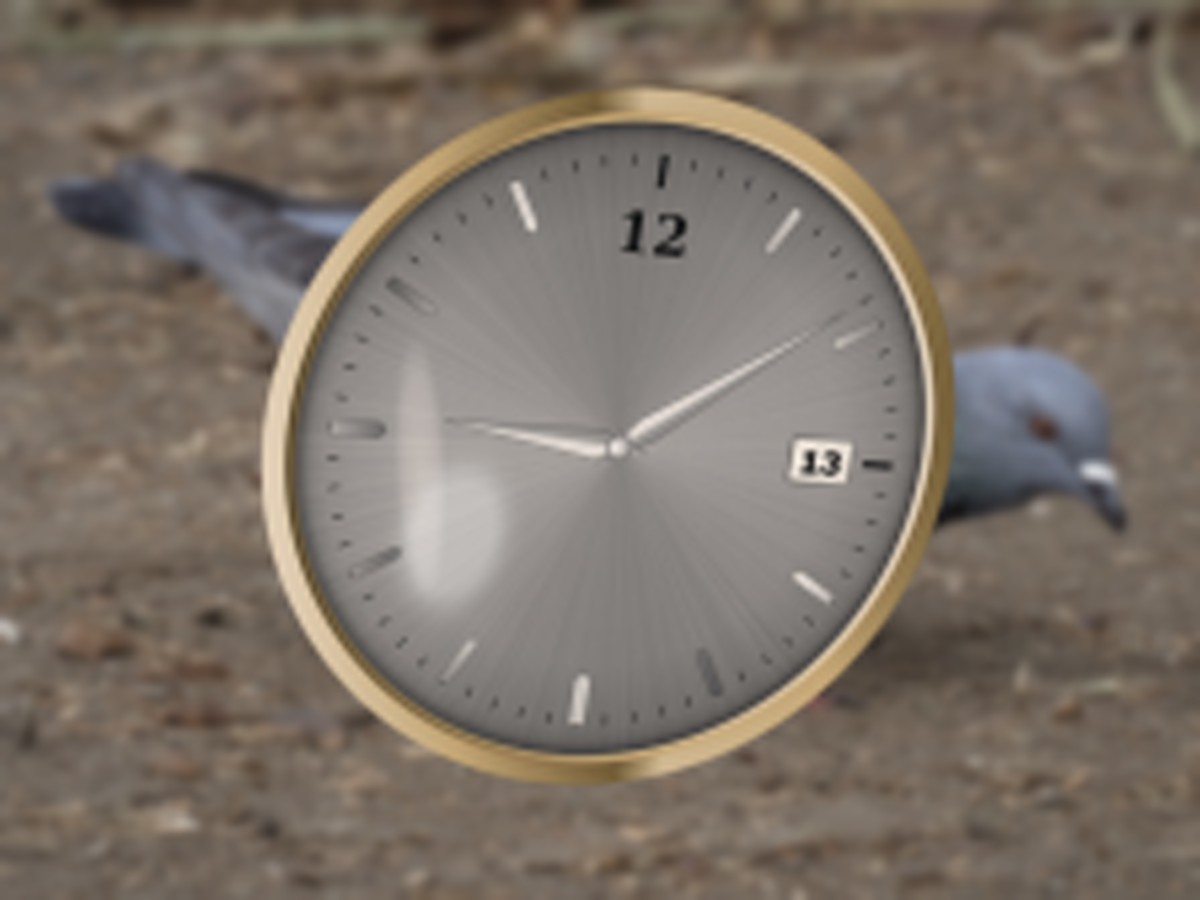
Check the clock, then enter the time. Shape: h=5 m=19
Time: h=9 m=9
